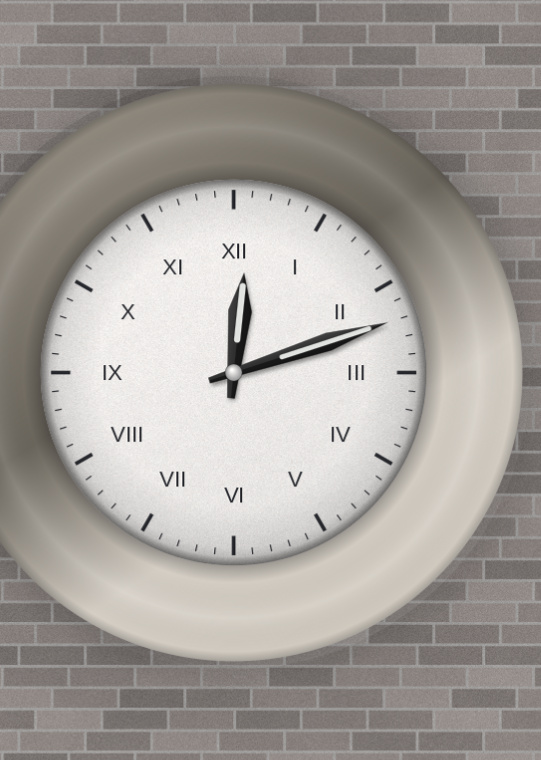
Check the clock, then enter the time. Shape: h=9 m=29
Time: h=12 m=12
